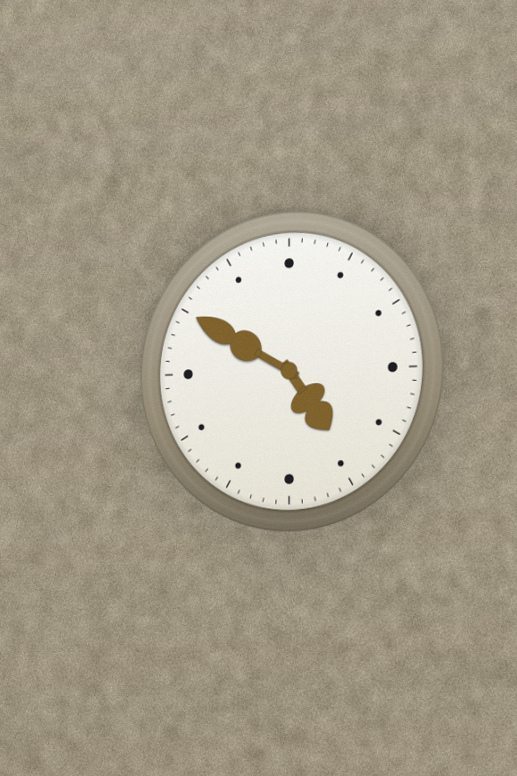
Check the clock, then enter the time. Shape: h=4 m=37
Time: h=4 m=50
